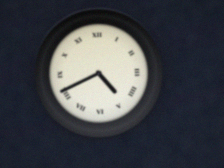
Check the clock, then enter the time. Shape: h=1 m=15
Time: h=4 m=41
